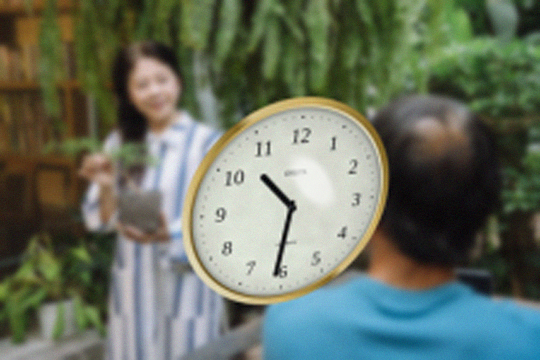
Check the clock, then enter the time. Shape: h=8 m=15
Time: h=10 m=31
